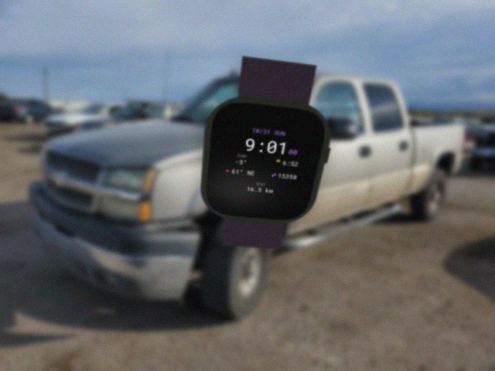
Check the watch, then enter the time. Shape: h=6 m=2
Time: h=9 m=1
